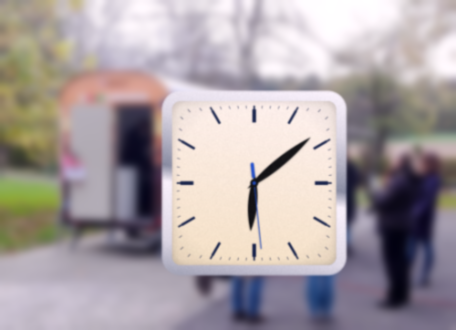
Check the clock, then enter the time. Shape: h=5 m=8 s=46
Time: h=6 m=8 s=29
